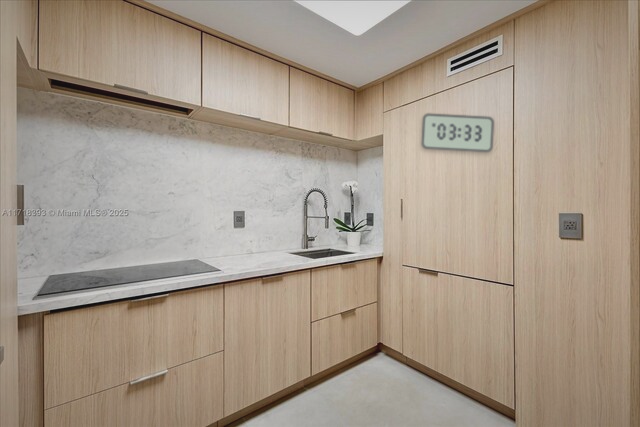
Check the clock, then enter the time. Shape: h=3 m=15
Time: h=3 m=33
